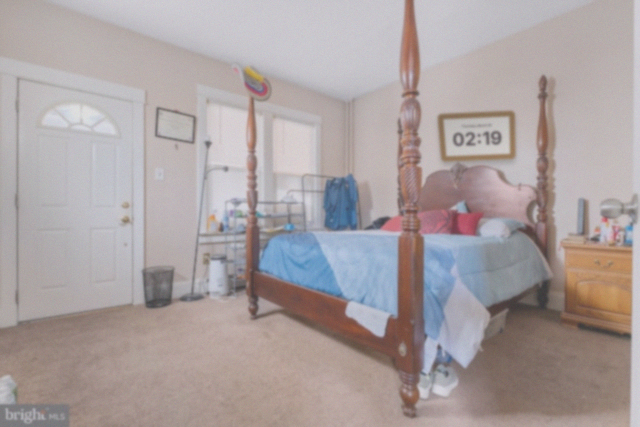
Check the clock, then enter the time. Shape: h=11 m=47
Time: h=2 m=19
